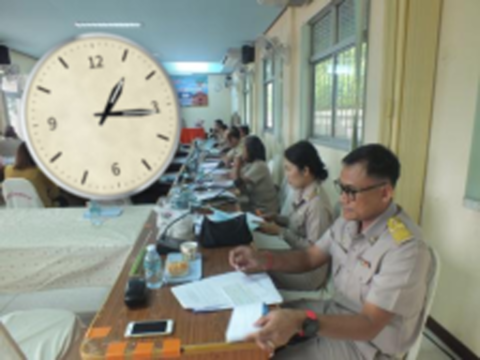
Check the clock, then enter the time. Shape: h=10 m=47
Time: h=1 m=16
